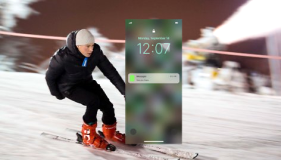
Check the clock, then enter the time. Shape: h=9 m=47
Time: h=12 m=7
